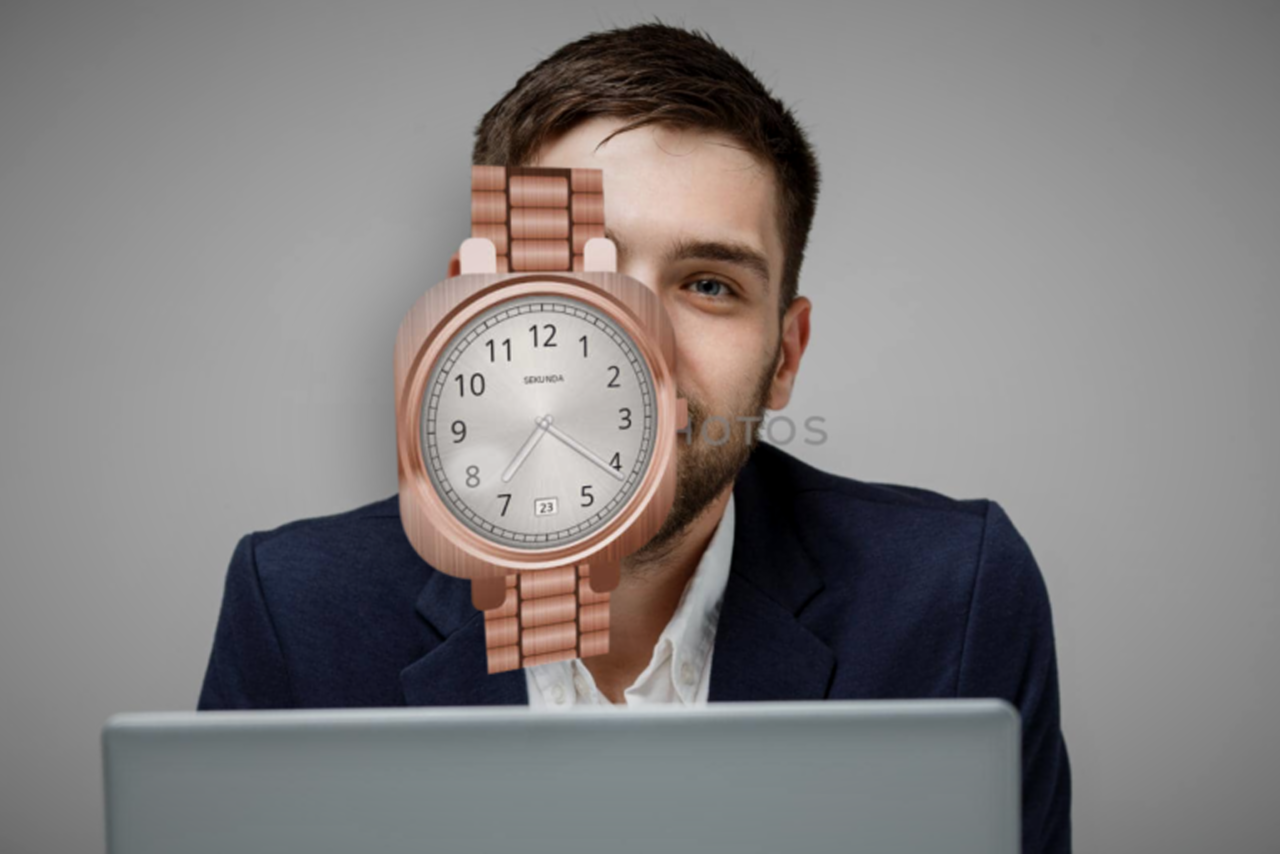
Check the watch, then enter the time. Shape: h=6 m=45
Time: h=7 m=21
